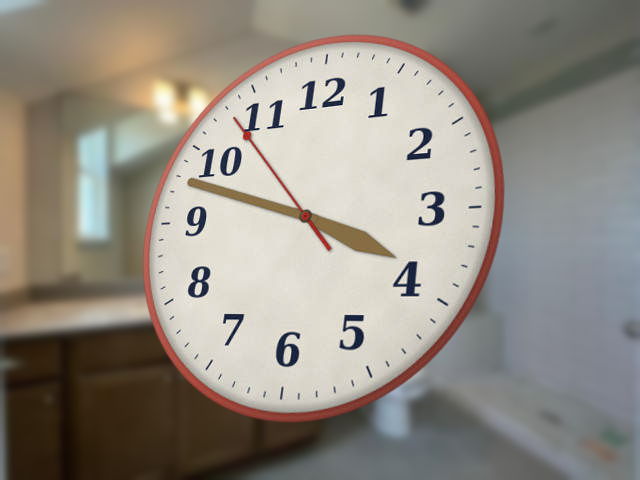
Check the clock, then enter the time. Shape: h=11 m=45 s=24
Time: h=3 m=47 s=53
